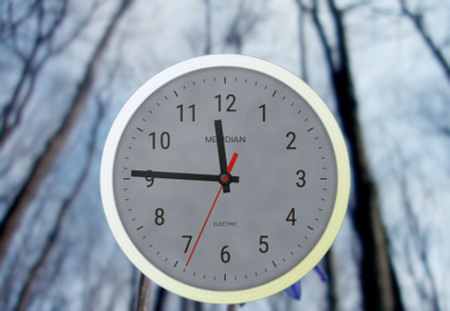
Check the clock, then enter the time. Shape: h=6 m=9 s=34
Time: h=11 m=45 s=34
